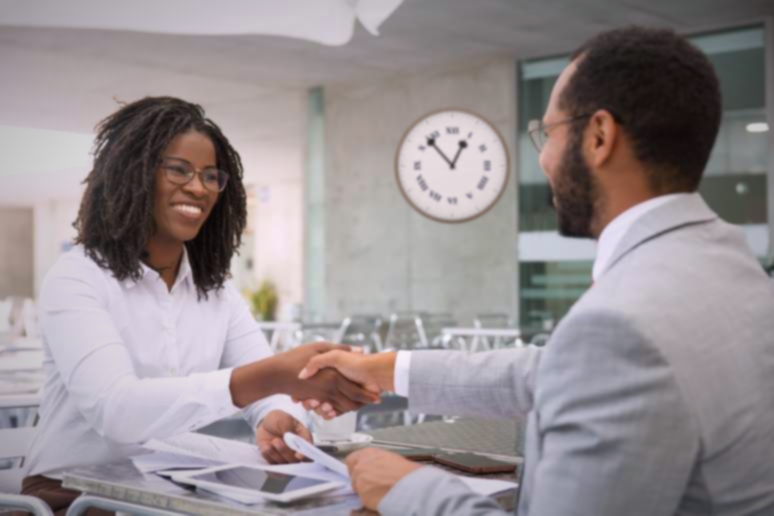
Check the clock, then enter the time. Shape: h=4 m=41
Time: h=12 m=53
